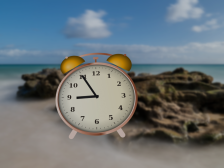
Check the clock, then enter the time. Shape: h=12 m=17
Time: h=8 m=55
